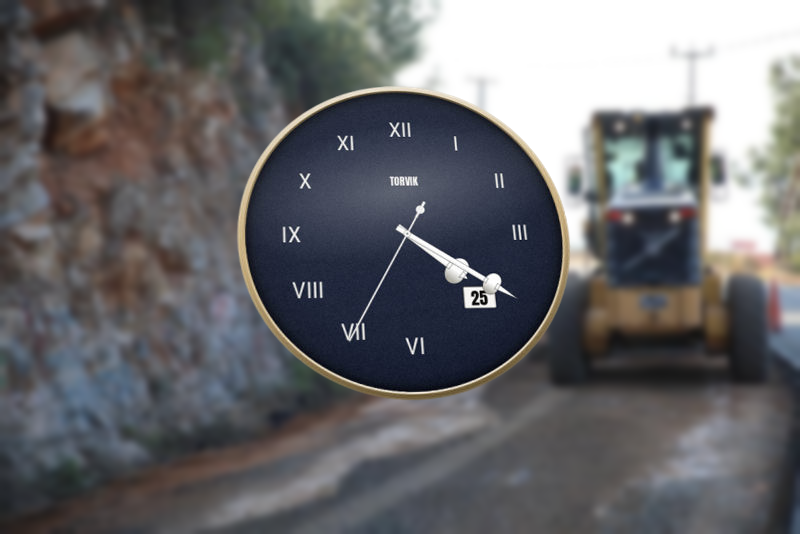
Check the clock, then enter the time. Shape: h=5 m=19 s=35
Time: h=4 m=20 s=35
